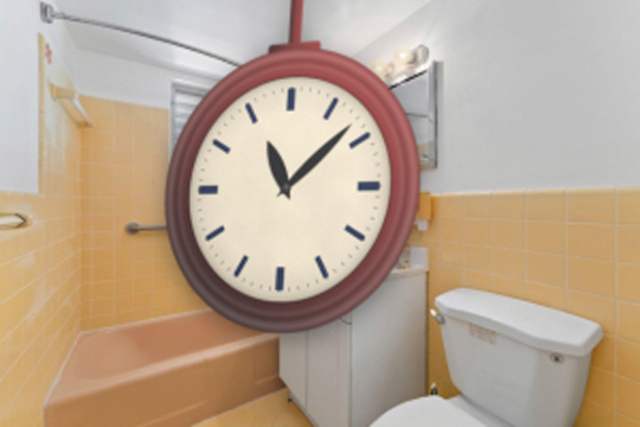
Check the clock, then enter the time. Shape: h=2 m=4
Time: h=11 m=8
